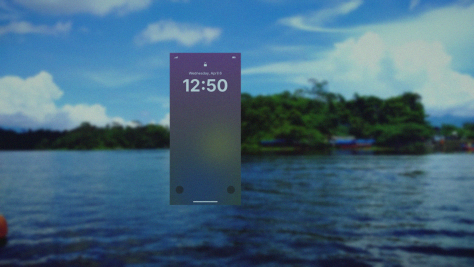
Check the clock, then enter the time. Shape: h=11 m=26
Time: h=12 m=50
